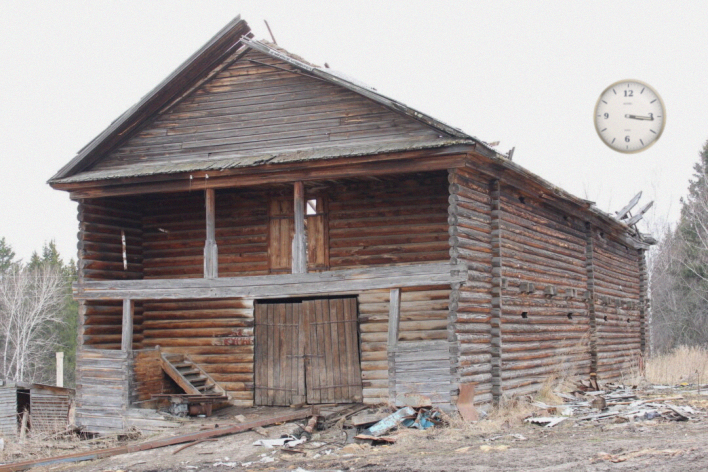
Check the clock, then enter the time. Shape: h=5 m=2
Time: h=3 m=16
